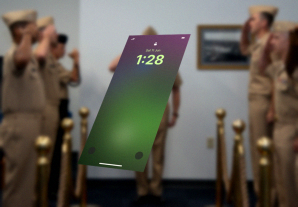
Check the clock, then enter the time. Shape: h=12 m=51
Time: h=1 m=28
